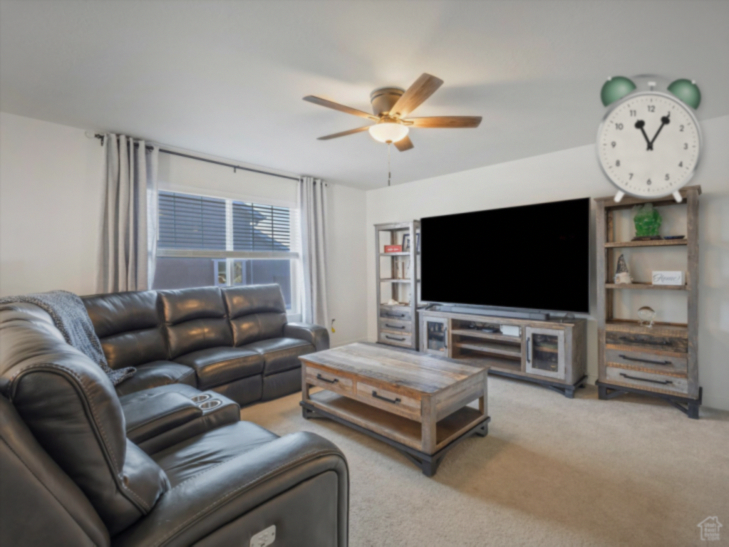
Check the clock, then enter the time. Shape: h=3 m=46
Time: h=11 m=5
